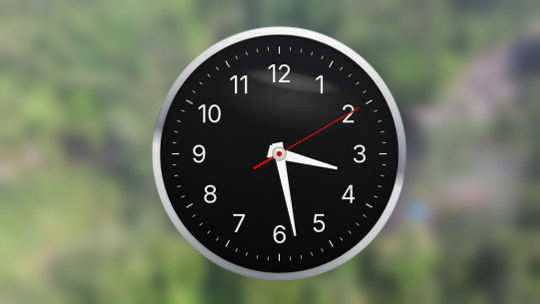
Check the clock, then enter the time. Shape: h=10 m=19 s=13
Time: h=3 m=28 s=10
